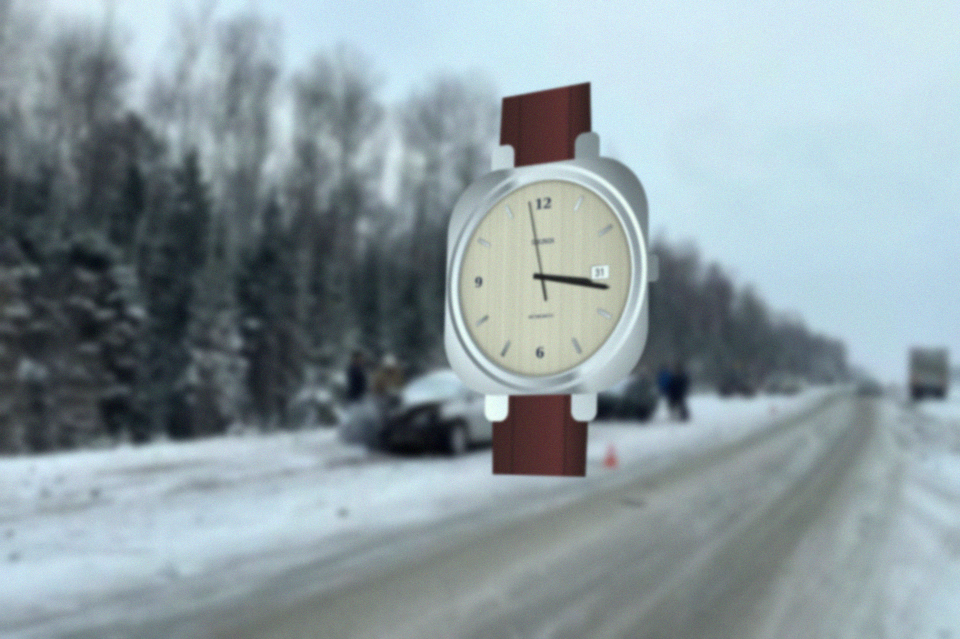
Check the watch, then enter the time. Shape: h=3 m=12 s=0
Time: h=3 m=16 s=58
